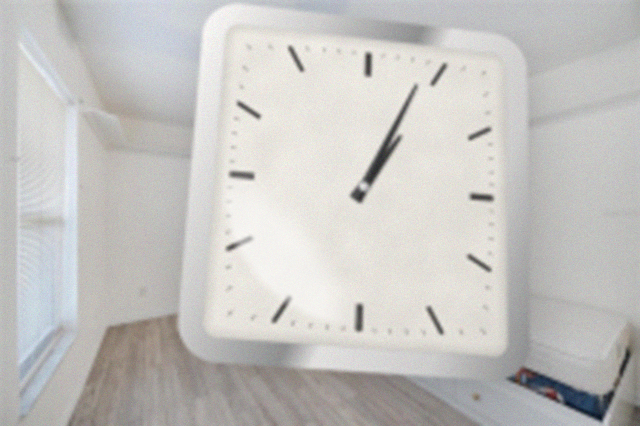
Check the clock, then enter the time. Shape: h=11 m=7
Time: h=1 m=4
